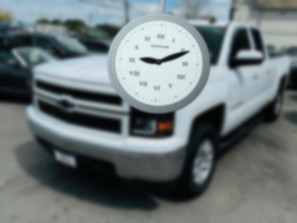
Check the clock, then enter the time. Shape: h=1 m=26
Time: h=9 m=11
